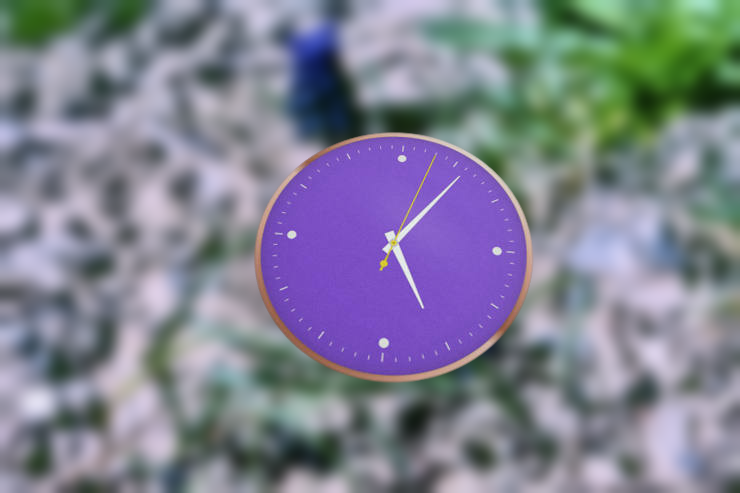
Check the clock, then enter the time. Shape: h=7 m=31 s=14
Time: h=5 m=6 s=3
